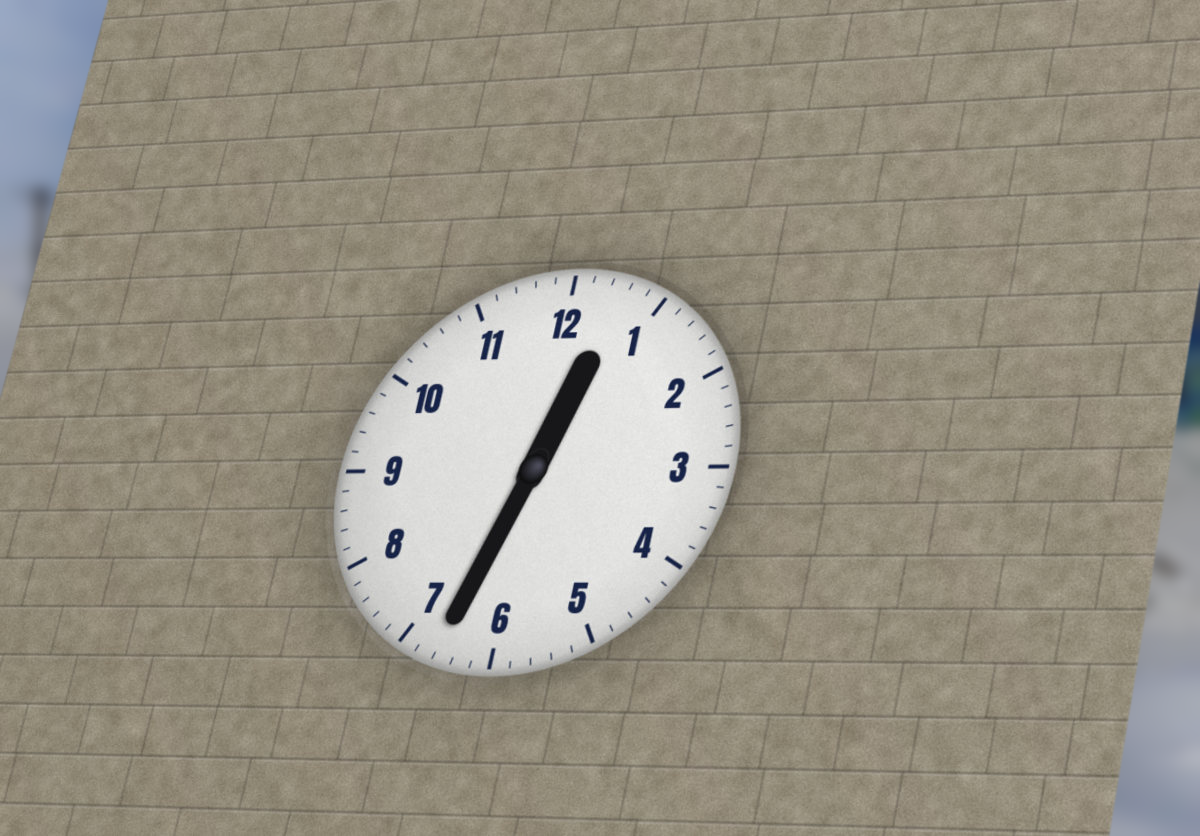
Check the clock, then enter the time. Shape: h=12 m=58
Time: h=12 m=33
